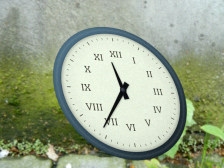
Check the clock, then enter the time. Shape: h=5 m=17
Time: h=11 m=36
